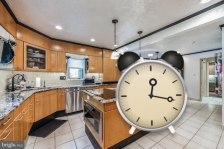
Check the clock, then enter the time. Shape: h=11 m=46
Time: h=12 m=17
